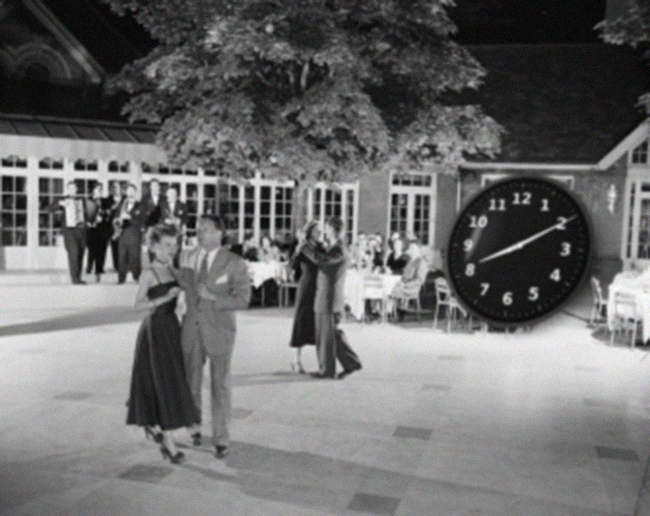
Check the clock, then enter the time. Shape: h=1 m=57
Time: h=8 m=10
